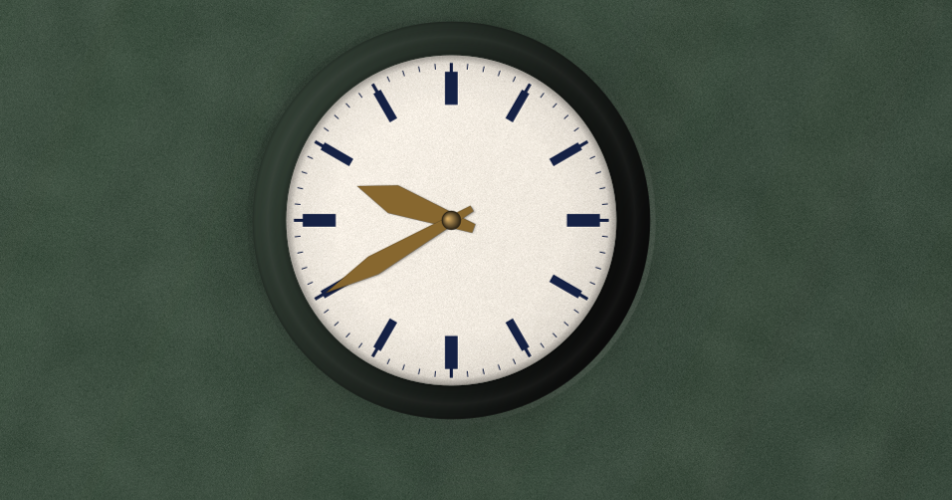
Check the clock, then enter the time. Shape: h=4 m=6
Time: h=9 m=40
